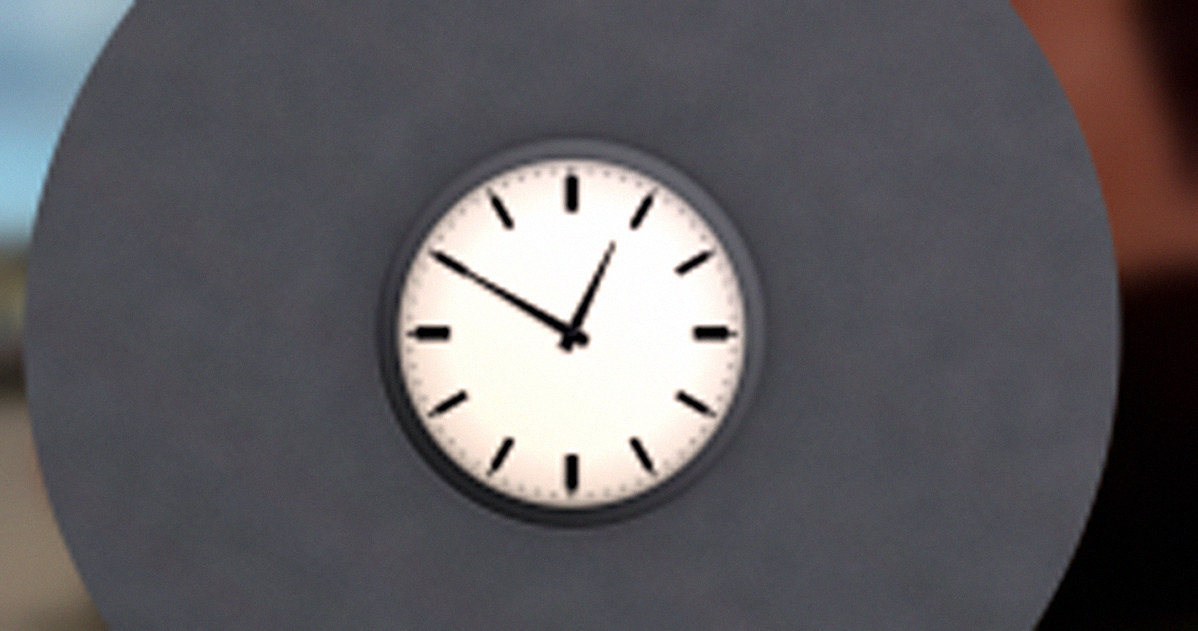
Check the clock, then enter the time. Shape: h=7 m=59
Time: h=12 m=50
